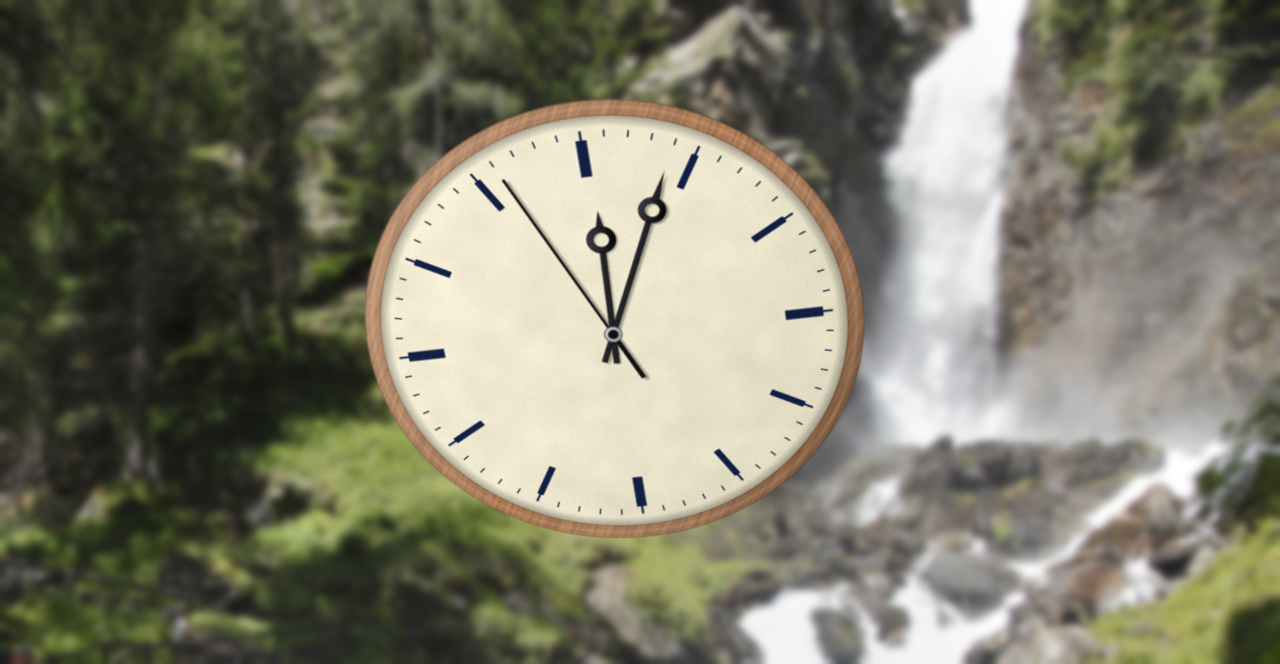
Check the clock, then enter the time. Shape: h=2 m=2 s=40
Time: h=12 m=3 s=56
